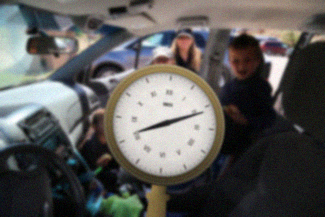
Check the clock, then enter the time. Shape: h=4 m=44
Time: h=8 m=11
